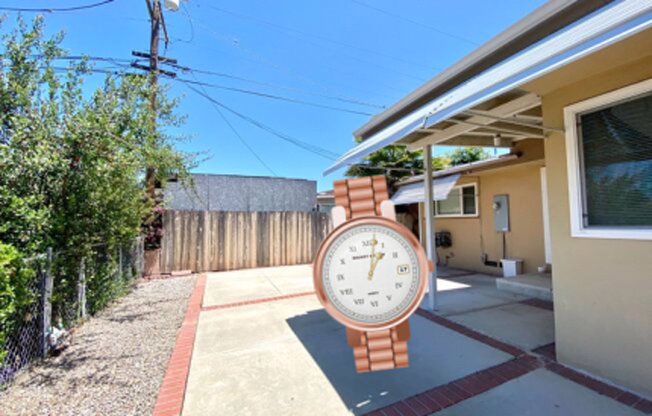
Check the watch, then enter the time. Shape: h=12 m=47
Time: h=1 m=2
